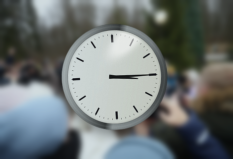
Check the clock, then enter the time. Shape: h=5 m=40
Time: h=3 m=15
